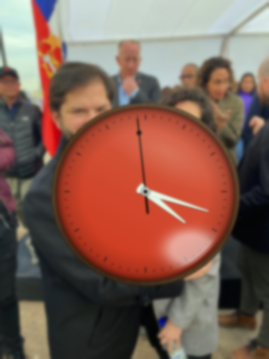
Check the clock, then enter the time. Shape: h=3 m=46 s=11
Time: h=4 m=17 s=59
